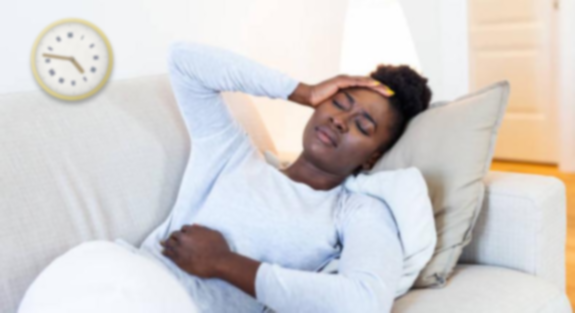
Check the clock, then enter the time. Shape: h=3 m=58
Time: h=4 m=47
